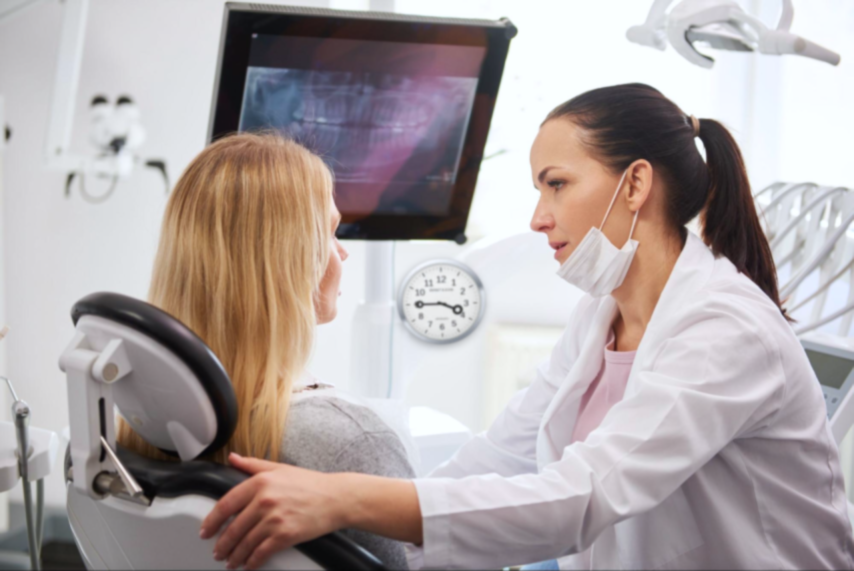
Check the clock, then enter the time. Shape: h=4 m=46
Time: h=3 m=45
